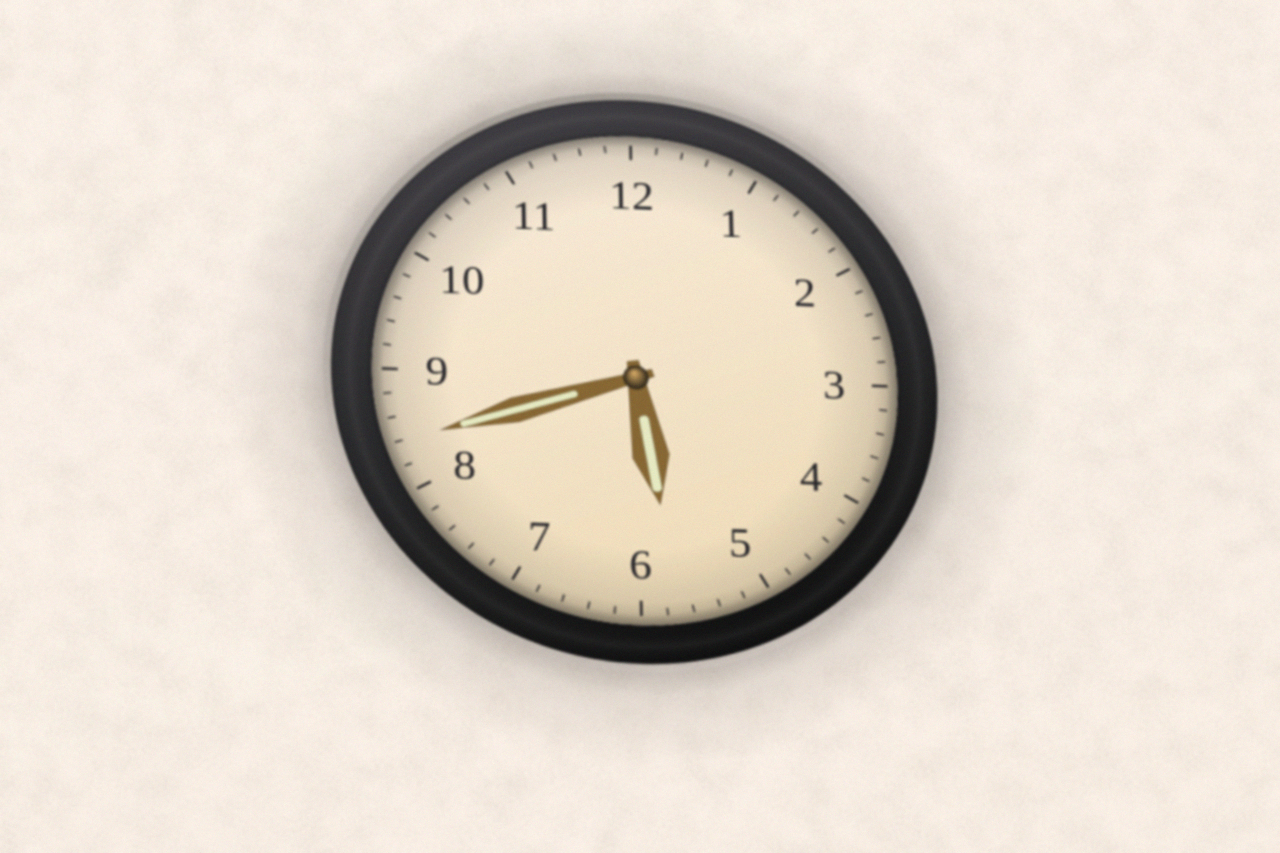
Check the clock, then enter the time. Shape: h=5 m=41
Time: h=5 m=42
